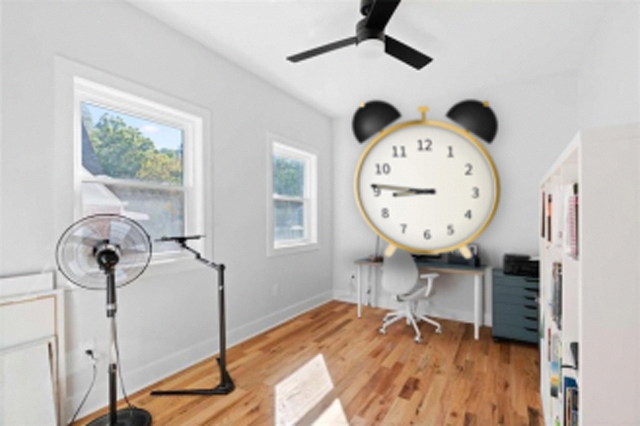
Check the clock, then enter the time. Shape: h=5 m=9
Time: h=8 m=46
